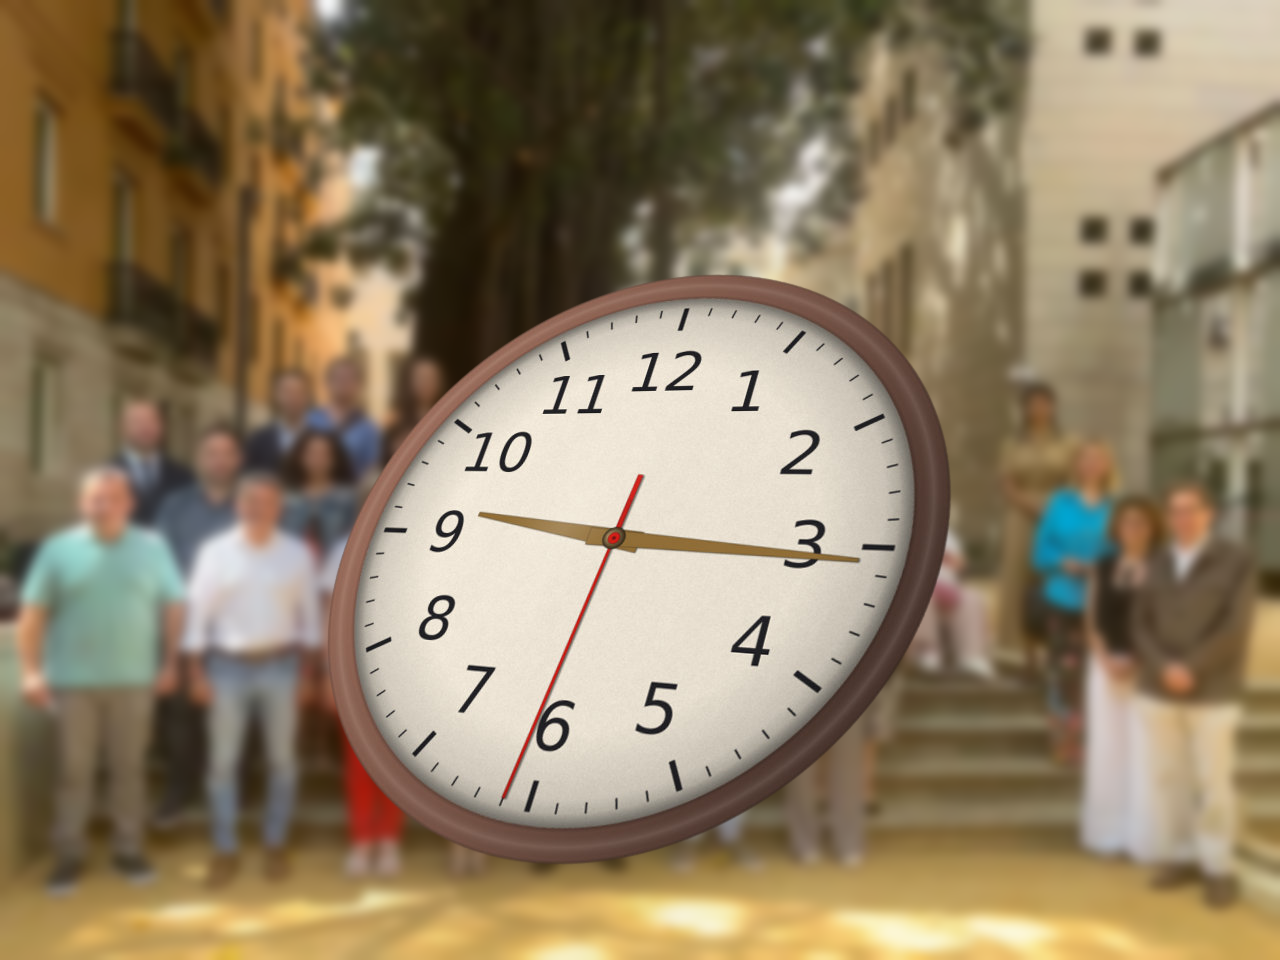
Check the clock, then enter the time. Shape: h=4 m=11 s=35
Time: h=9 m=15 s=31
